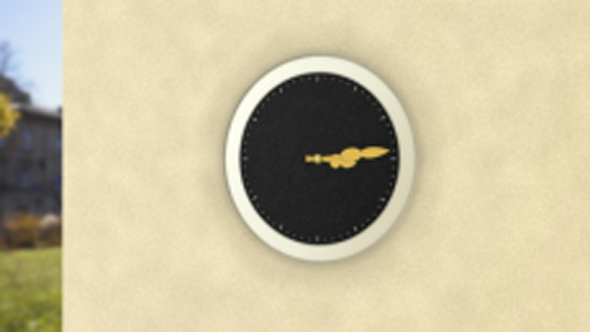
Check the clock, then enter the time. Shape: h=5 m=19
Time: h=3 m=14
